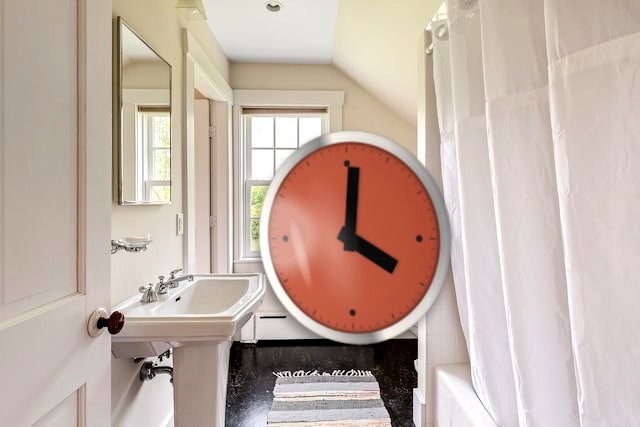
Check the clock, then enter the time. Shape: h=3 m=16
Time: h=4 m=1
